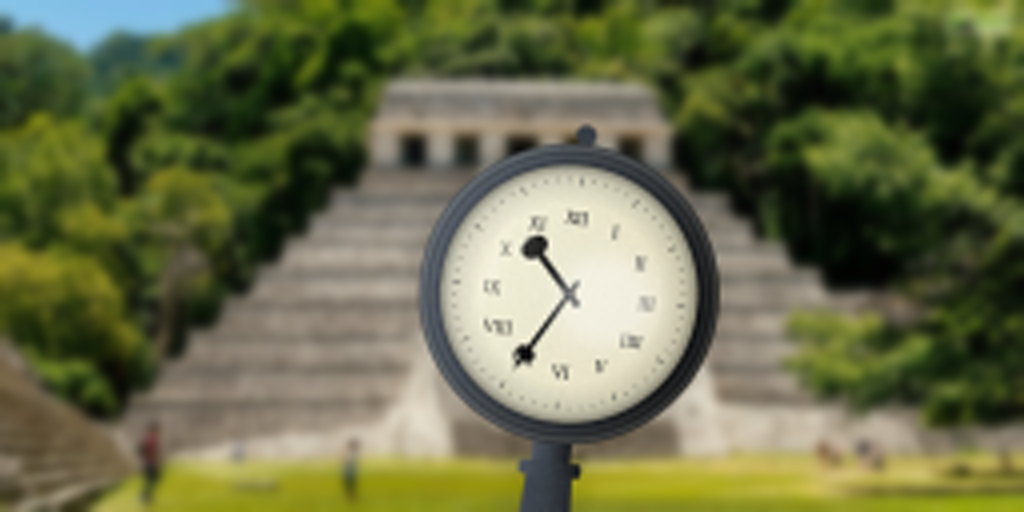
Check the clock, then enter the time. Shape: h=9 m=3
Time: h=10 m=35
